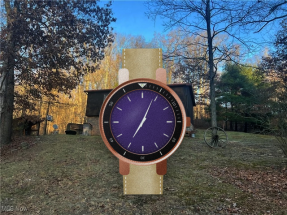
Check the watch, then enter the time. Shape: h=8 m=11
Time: h=7 m=4
